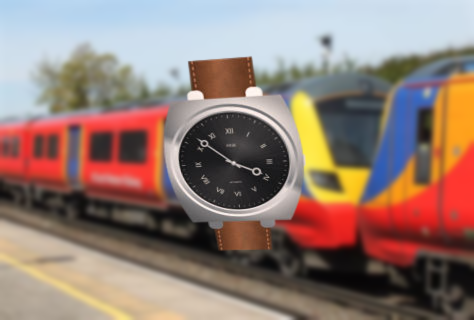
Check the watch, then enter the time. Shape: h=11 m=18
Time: h=3 m=52
